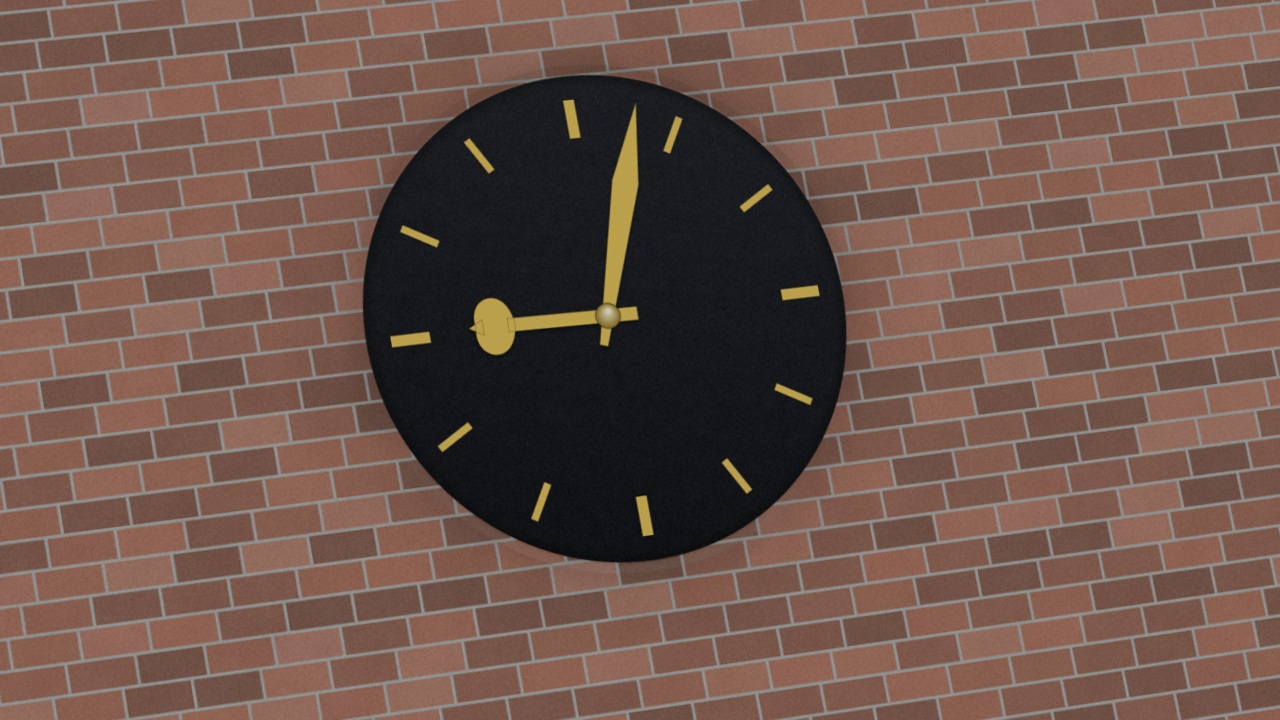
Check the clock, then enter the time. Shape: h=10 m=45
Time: h=9 m=3
